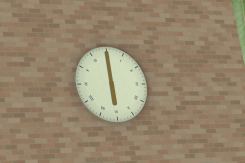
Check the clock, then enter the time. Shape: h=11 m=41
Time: h=6 m=0
